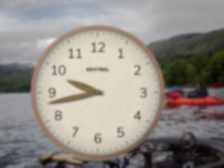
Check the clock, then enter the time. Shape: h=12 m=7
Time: h=9 m=43
